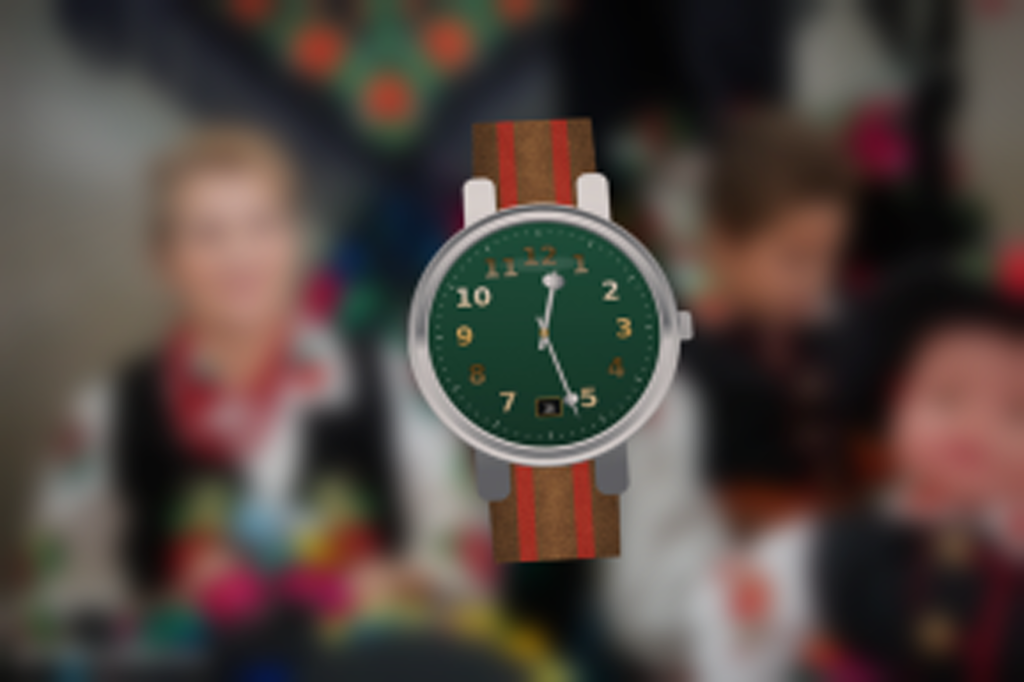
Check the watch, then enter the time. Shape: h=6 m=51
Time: h=12 m=27
